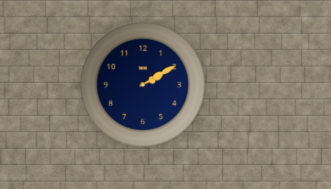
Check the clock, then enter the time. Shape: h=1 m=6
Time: h=2 m=10
